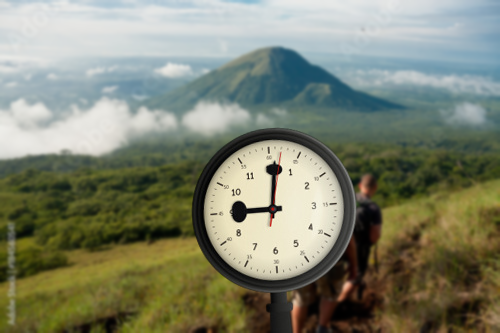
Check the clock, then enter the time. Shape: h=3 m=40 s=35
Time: h=9 m=1 s=2
